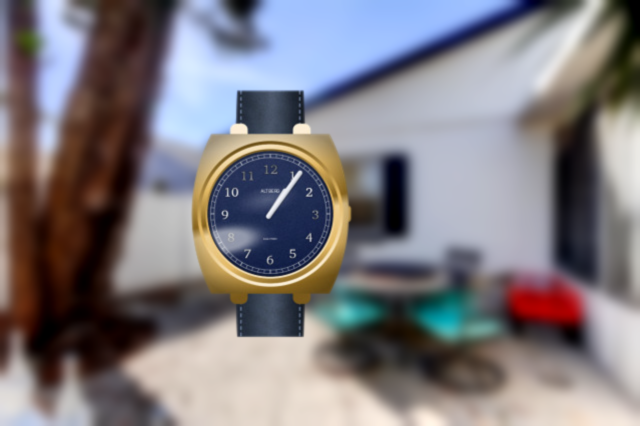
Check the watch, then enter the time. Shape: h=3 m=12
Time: h=1 m=6
